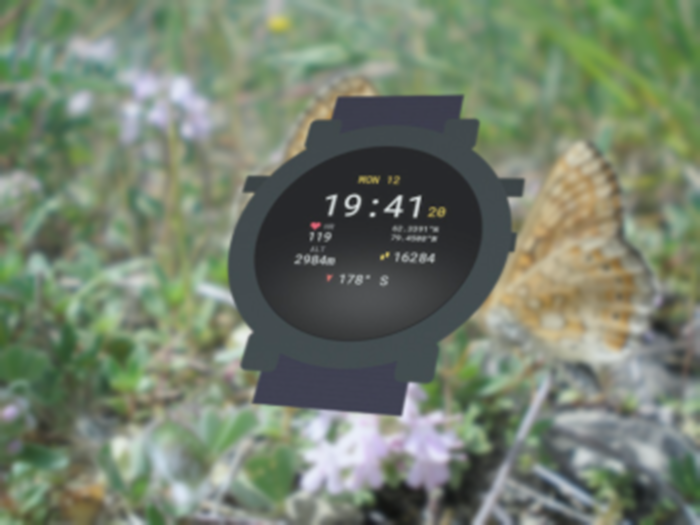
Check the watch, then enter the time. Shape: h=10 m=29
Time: h=19 m=41
